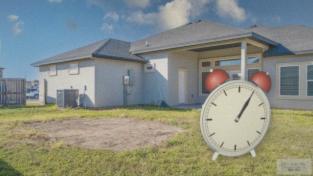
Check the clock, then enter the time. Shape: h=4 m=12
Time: h=1 m=5
